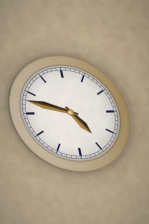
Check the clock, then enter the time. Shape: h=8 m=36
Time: h=4 m=48
